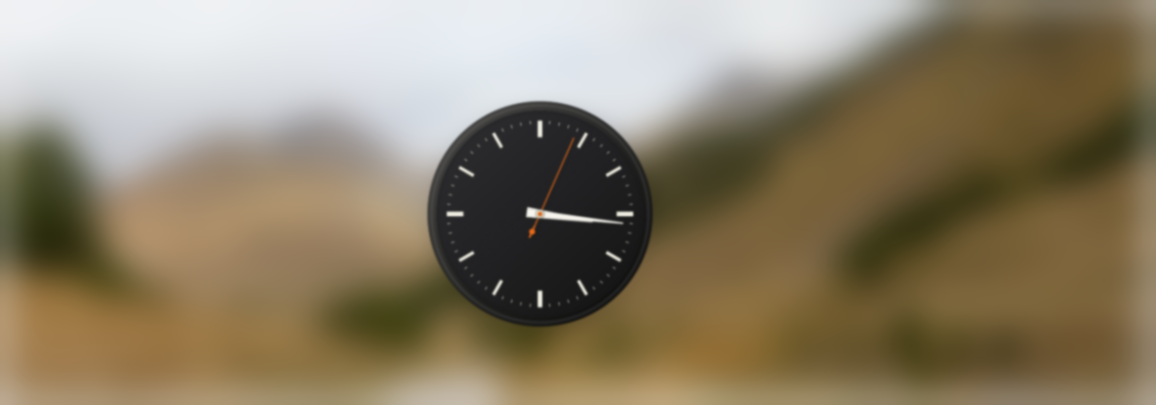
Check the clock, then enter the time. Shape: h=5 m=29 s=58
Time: h=3 m=16 s=4
